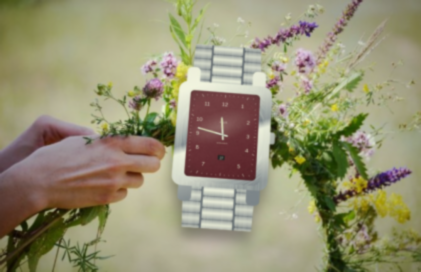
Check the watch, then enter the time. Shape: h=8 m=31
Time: h=11 m=47
